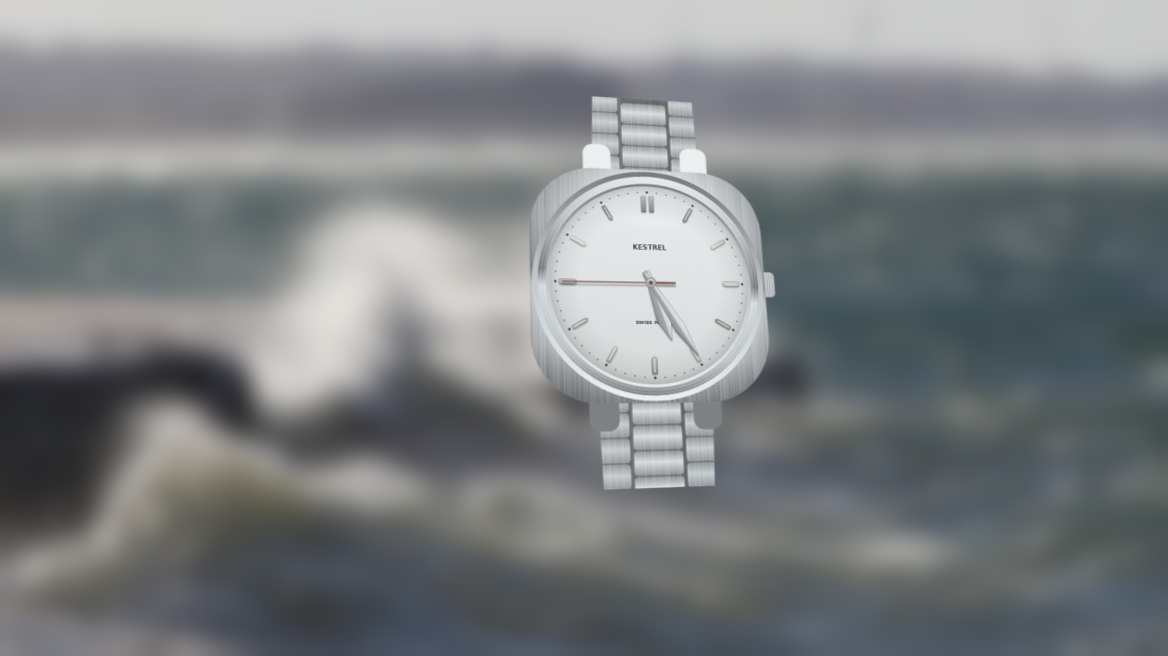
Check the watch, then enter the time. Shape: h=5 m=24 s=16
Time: h=5 m=24 s=45
